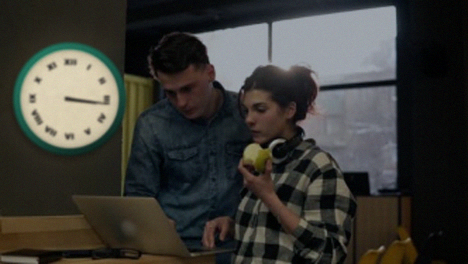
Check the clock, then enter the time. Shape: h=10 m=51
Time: h=3 m=16
